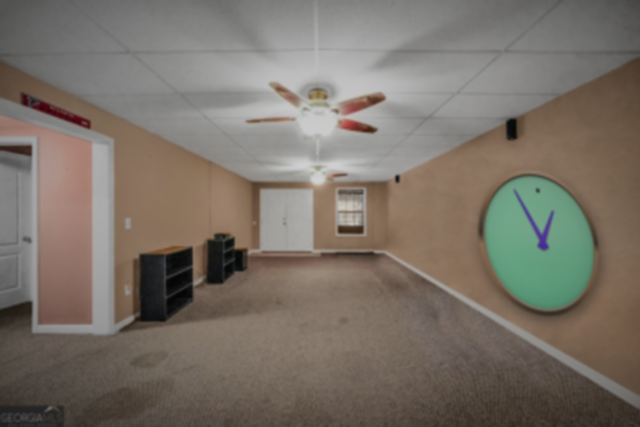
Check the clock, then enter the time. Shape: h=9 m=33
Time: h=12 m=55
